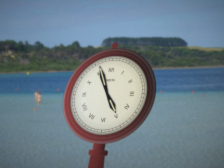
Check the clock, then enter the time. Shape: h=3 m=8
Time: h=4 m=56
